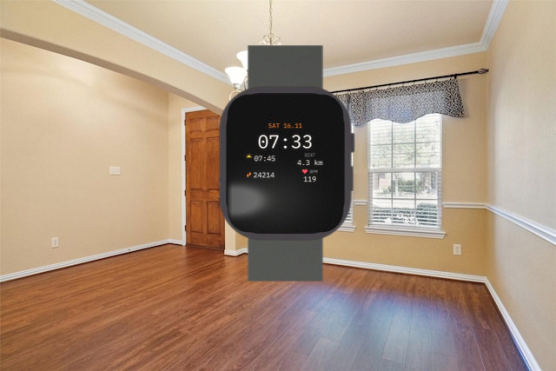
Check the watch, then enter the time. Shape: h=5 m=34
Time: h=7 m=33
